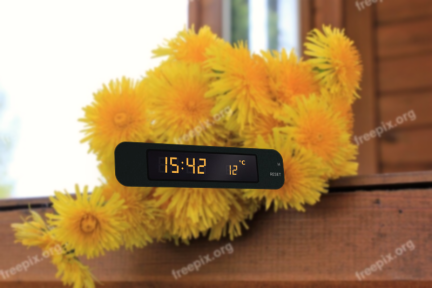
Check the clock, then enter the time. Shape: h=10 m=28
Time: h=15 m=42
